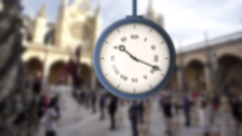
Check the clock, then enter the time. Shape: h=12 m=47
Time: h=10 m=19
